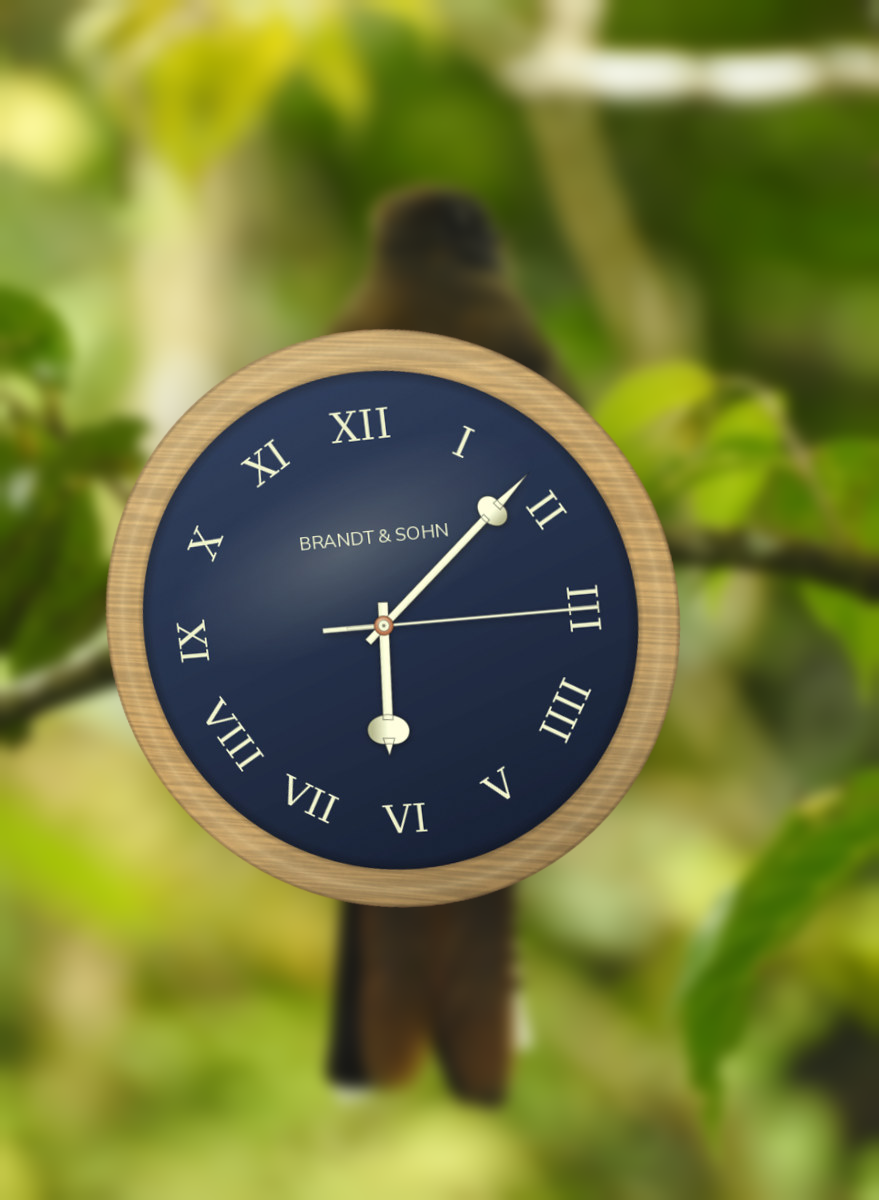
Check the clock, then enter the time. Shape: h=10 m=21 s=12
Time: h=6 m=8 s=15
